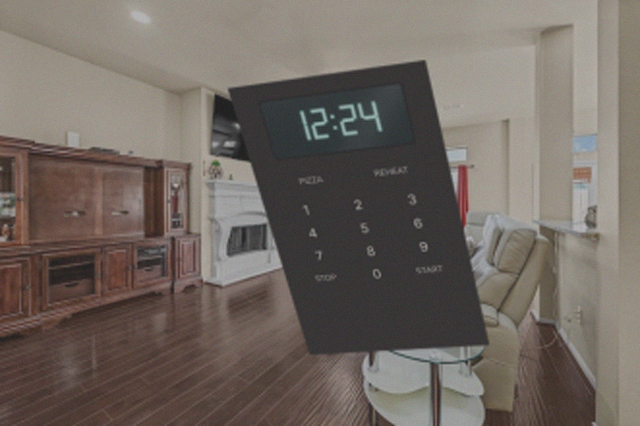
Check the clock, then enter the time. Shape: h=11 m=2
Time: h=12 m=24
